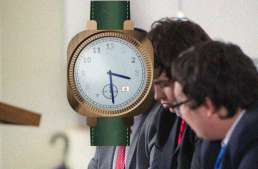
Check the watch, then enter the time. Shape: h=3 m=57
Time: h=3 m=29
